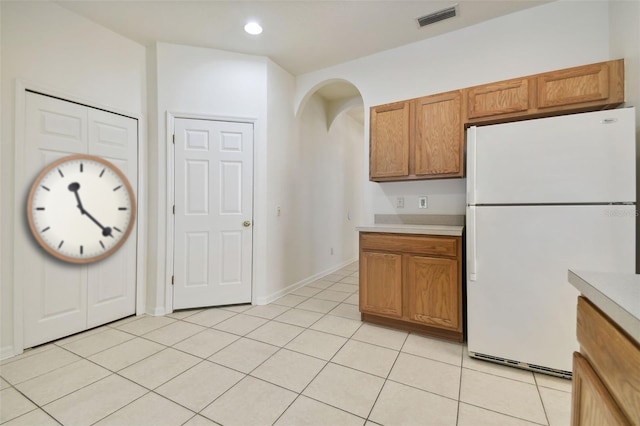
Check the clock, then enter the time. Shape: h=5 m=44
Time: h=11 m=22
